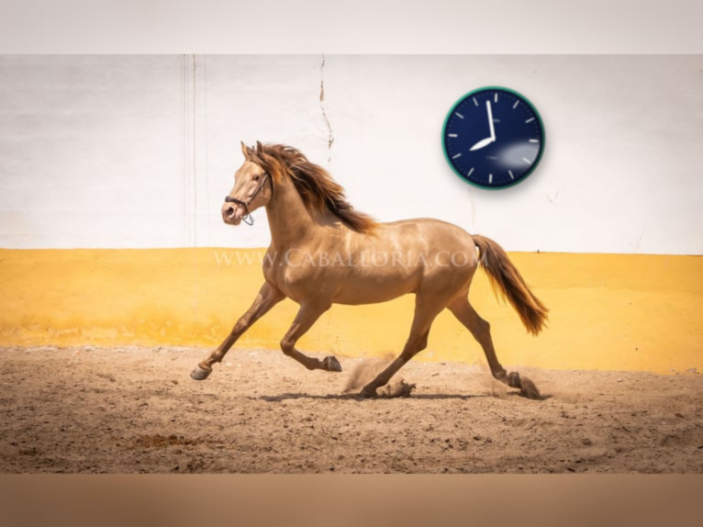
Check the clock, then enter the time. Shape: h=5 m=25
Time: h=7 m=58
